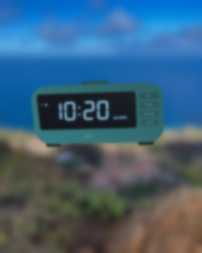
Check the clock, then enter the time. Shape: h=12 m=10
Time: h=10 m=20
